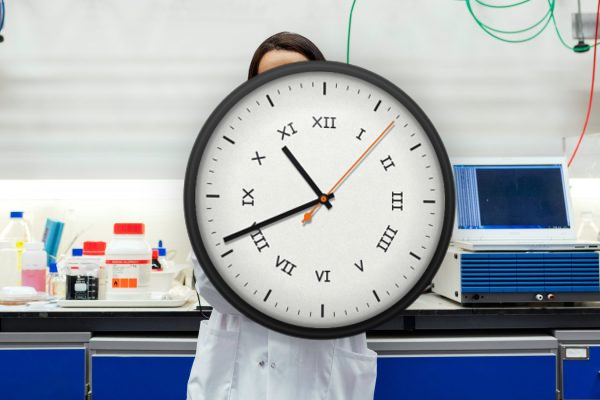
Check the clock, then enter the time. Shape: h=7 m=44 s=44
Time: h=10 m=41 s=7
